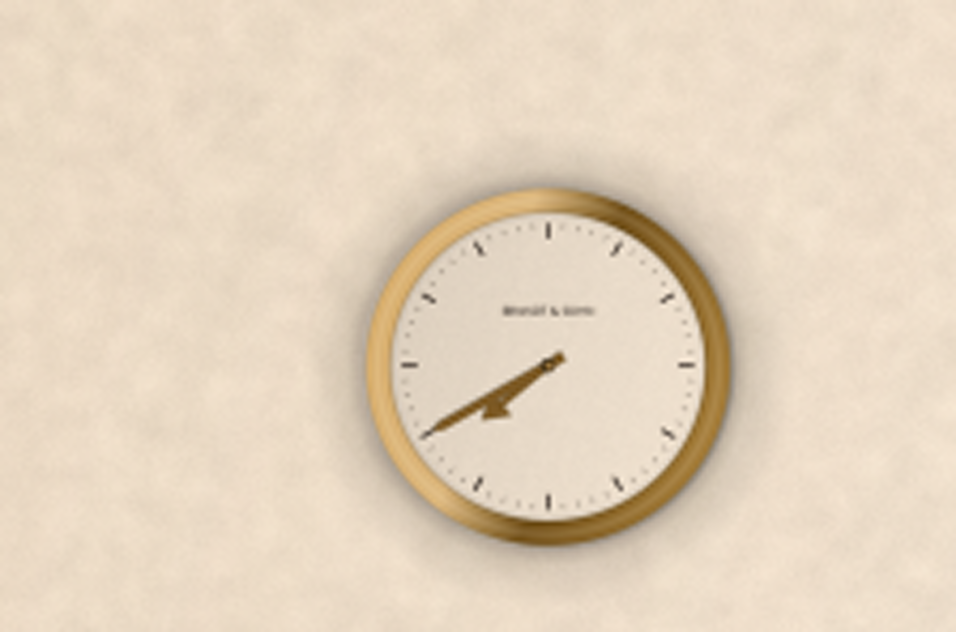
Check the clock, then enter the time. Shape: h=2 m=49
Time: h=7 m=40
